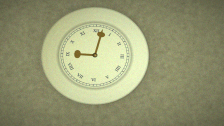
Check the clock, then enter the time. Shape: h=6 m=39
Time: h=9 m=2
